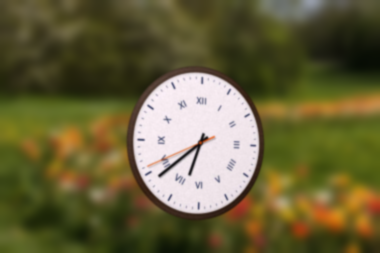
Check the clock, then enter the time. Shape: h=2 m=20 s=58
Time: h=6 m=38 s=41
